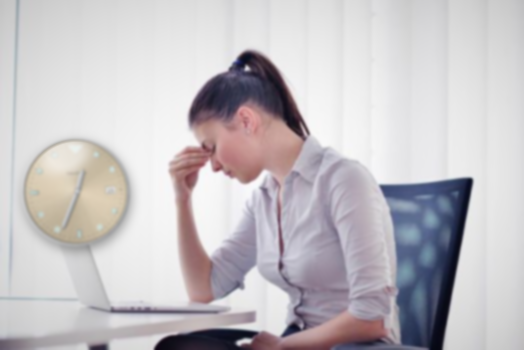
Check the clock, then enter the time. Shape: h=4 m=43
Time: h=12 m=34
